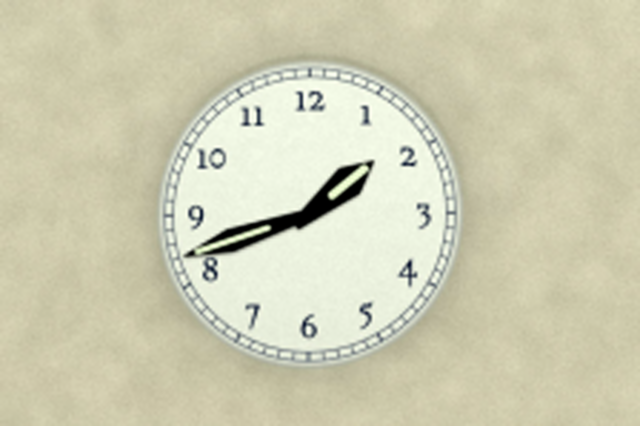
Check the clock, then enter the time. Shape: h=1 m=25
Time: h=1 m=42
